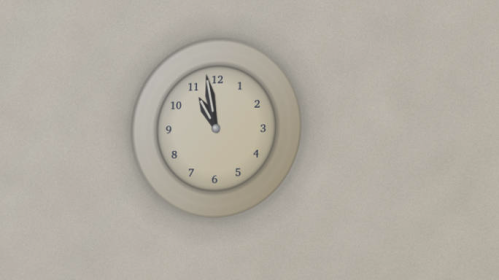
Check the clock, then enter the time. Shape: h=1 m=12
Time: h=10 m=58
